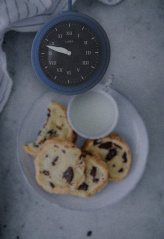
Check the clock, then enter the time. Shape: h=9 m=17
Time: h=9 m=48
